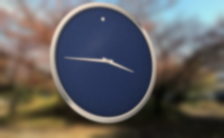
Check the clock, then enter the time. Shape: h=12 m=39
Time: h=3 m=46
